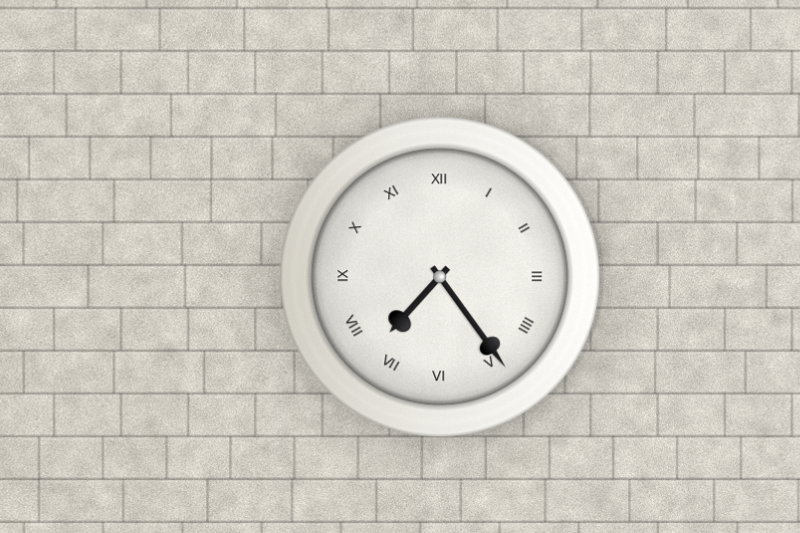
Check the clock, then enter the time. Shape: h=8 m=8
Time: h=7 m=24
